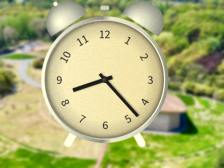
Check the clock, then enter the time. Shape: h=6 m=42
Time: h=8 m=23
